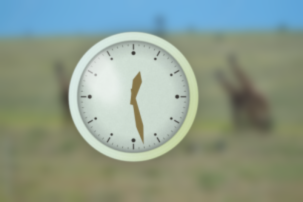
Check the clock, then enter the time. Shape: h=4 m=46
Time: h=12 m=28
